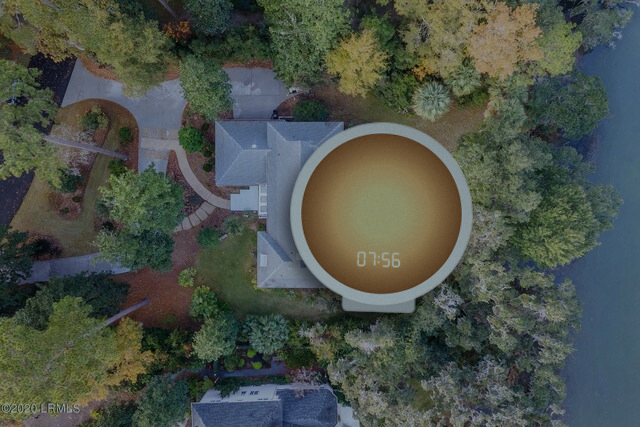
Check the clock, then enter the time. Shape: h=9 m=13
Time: h=7 m=56
